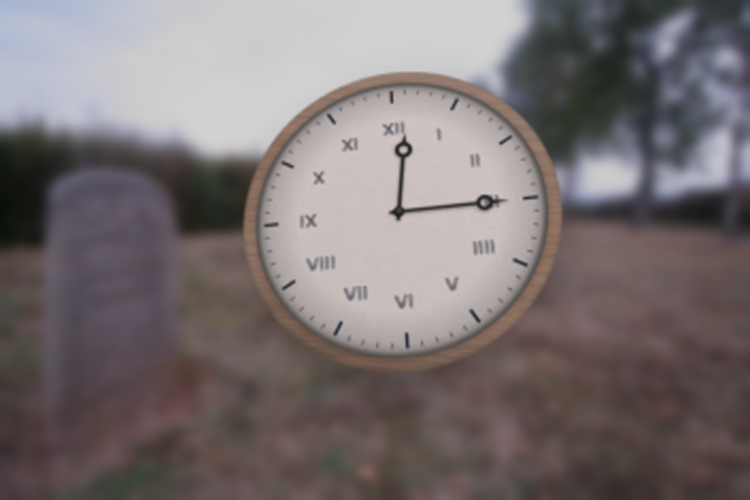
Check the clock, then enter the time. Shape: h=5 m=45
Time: h=12 m=15
